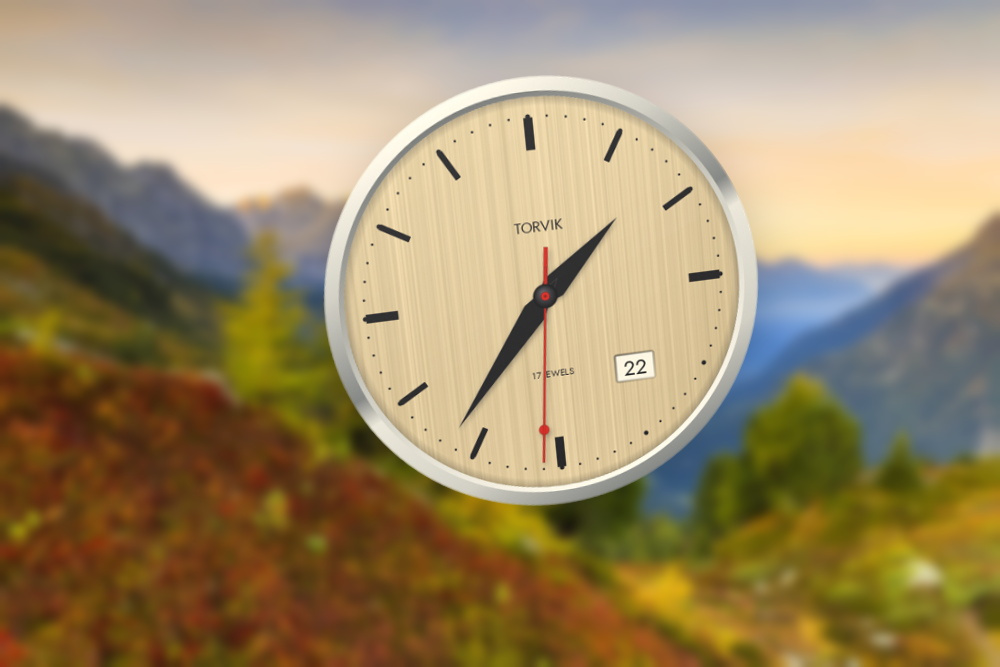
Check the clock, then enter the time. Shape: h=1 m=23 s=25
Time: h=1 m=36 s=31
